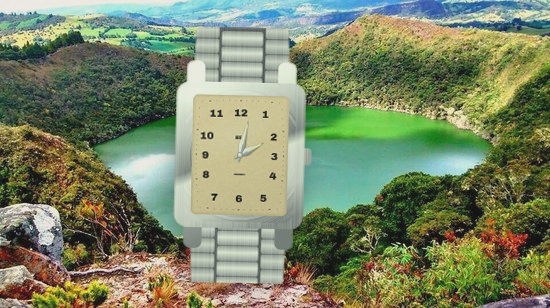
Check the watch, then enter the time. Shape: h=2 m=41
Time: h=2 m=2
